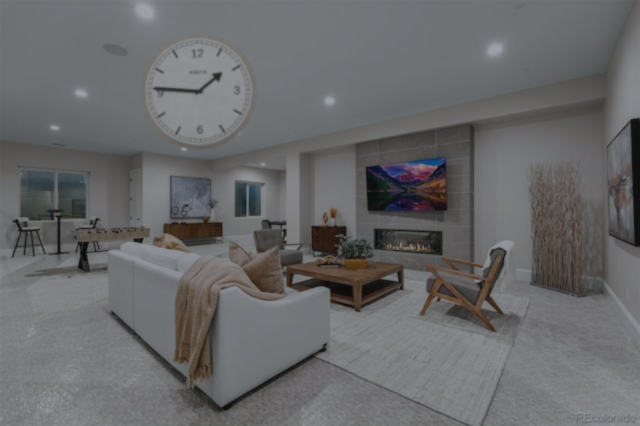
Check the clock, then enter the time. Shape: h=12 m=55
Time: h=1 m=46
